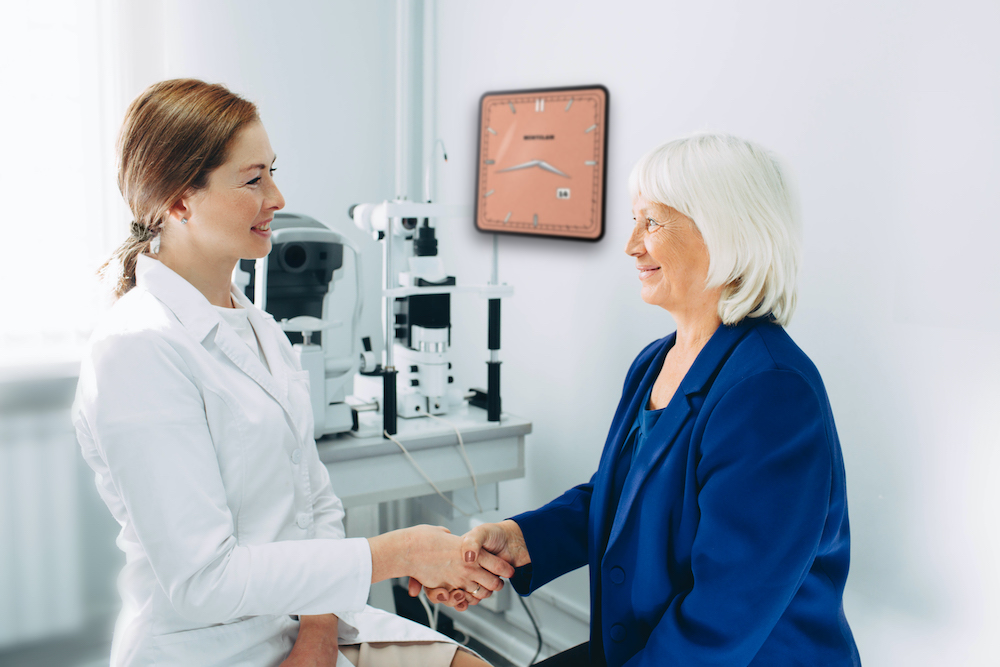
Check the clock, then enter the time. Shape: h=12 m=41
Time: h=3 m=43
